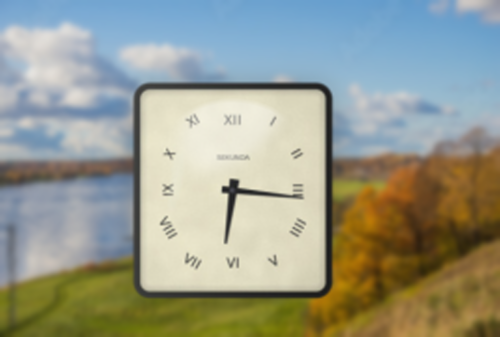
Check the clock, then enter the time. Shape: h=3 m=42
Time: h=6 m=16
